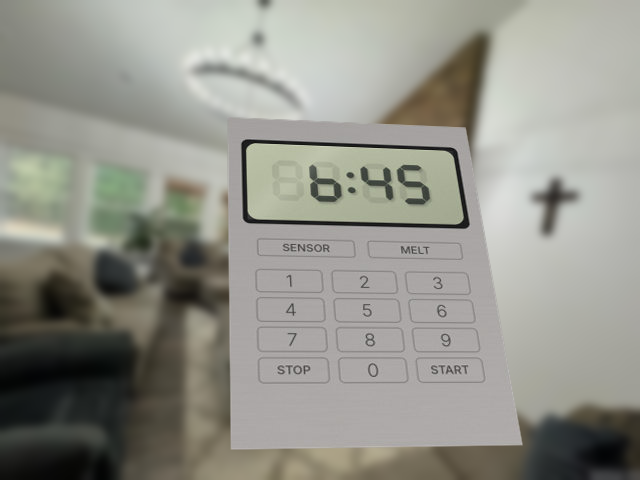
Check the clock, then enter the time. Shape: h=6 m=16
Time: h=6 m=45
